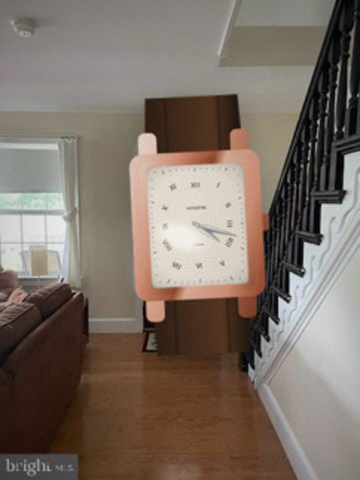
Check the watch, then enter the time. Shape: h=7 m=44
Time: h=4 m=18
